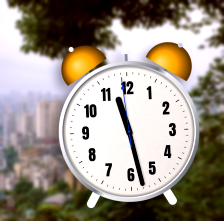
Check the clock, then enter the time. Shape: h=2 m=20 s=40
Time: h=11 m=27 s=59
